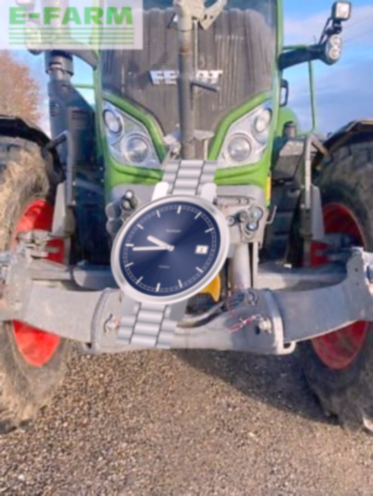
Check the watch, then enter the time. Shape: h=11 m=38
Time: h=9 m=44
